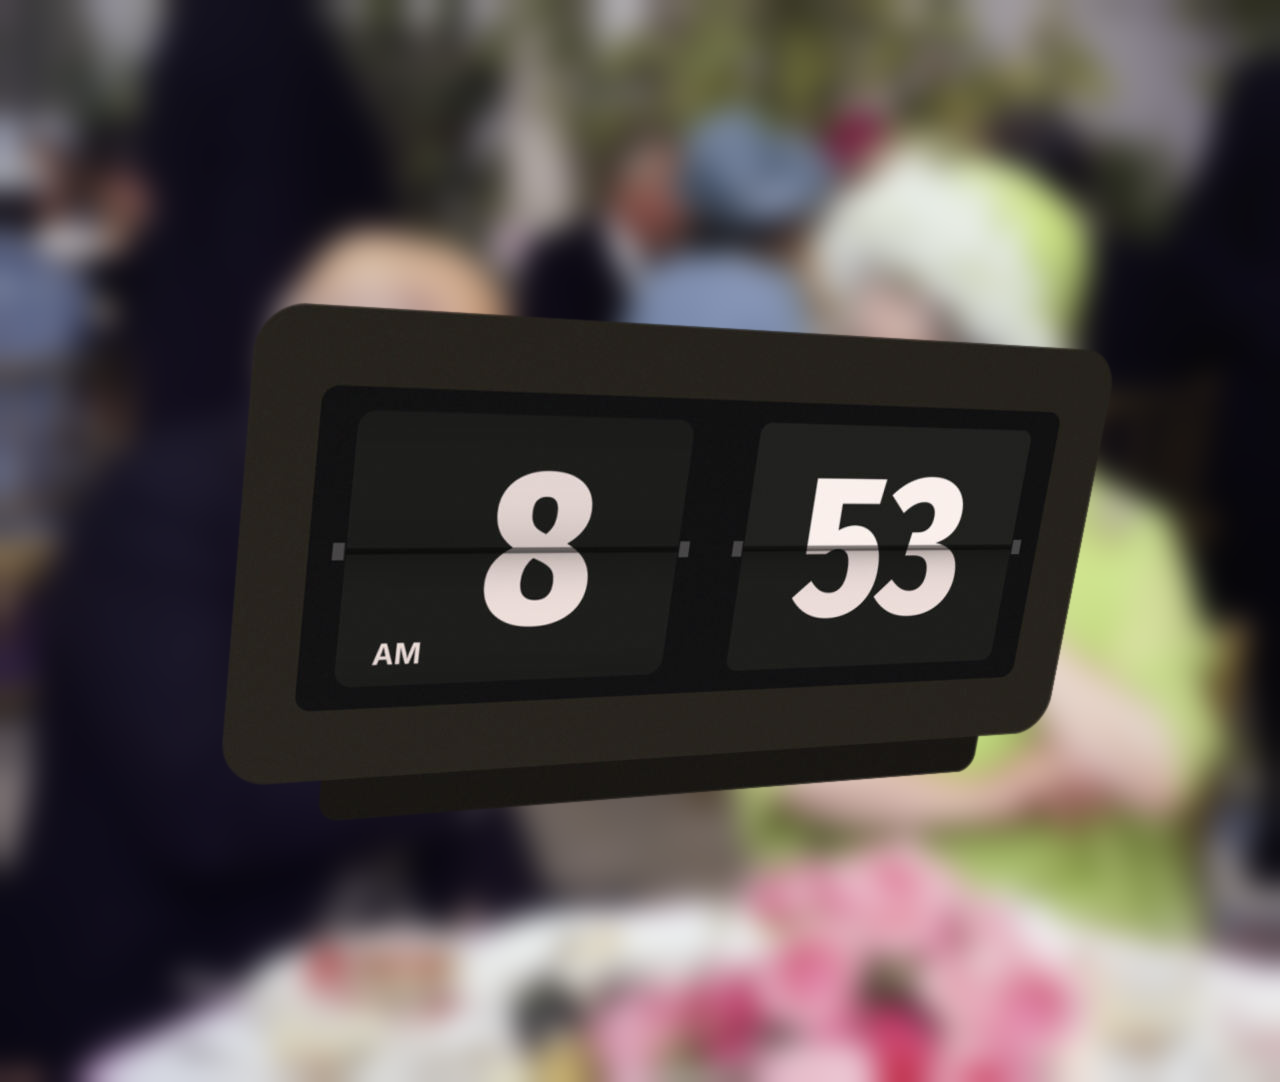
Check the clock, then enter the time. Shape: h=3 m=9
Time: h=8 m=53
